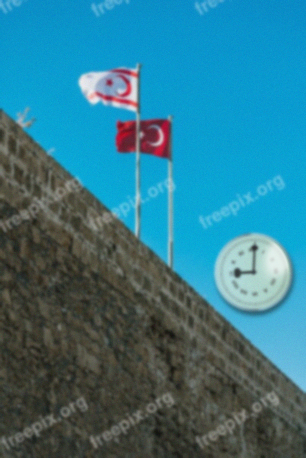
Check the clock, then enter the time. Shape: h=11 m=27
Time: h=9 m=1
